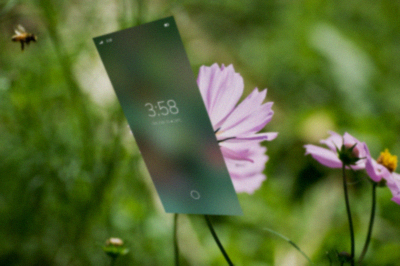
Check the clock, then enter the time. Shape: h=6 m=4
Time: h=3 m=58
